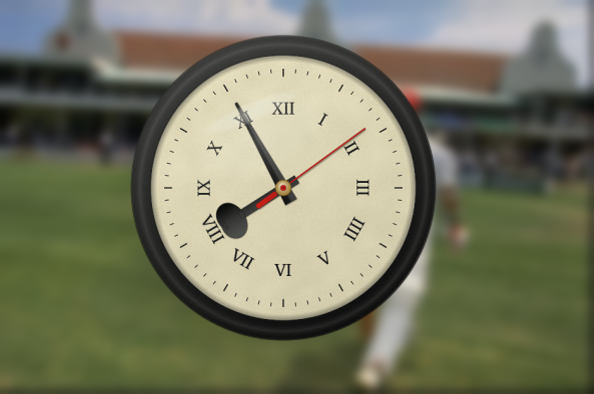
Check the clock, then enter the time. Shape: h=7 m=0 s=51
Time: h=7 m=55 s=9
